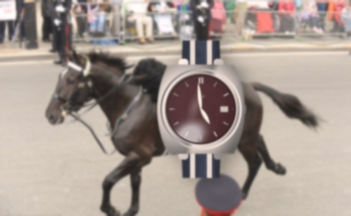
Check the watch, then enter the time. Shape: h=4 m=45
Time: h=4 m=59
